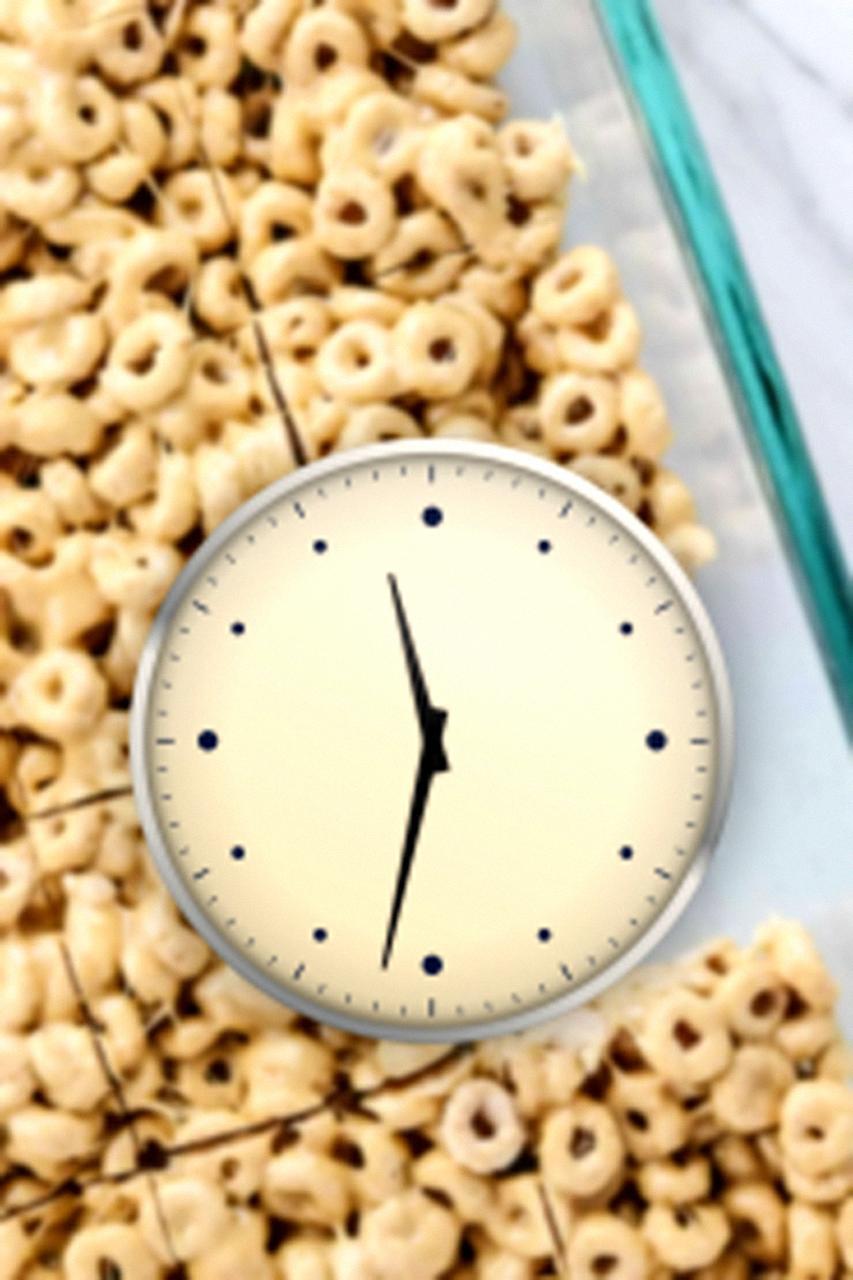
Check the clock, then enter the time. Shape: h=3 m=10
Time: h=11 m=32
